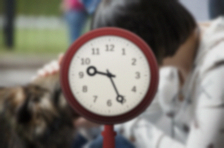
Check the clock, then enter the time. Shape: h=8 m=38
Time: h=9 m=26
